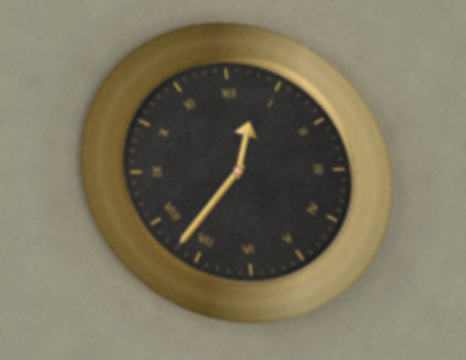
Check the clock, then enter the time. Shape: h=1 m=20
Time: h=12 m=37
